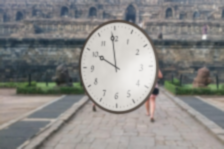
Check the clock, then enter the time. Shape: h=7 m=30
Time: h=9 m=59
